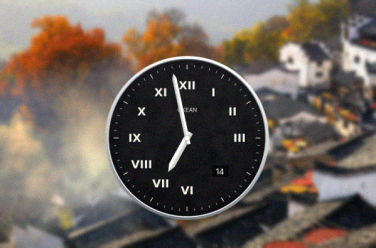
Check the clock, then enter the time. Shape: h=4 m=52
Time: h=6 m=58
